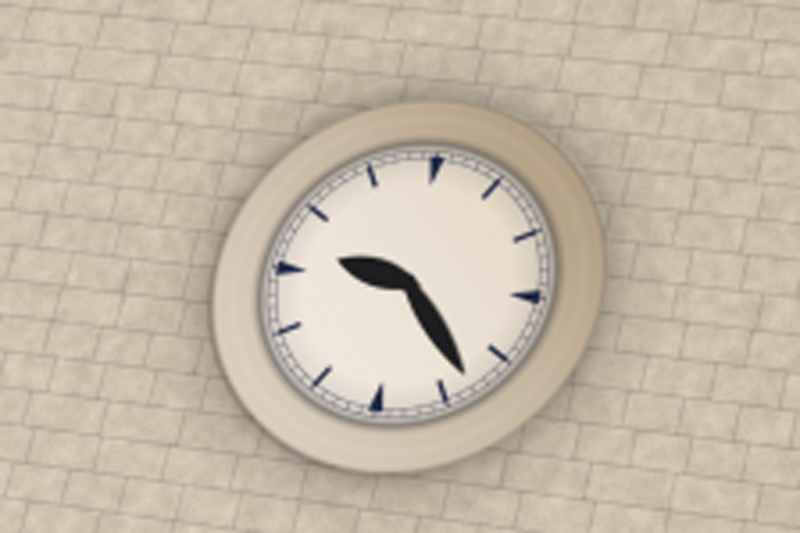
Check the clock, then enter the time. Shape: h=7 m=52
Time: h=9 m=23
